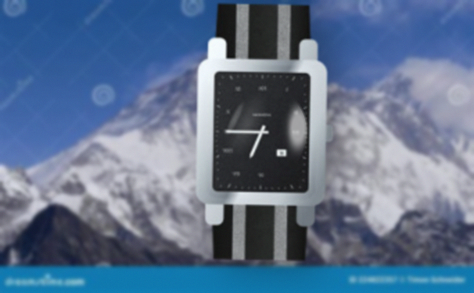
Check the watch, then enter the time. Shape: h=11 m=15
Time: h=6 m=45
